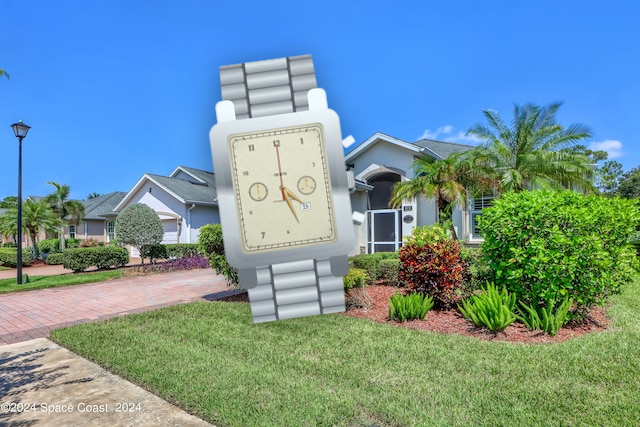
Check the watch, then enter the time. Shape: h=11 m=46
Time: h=4 m=27
